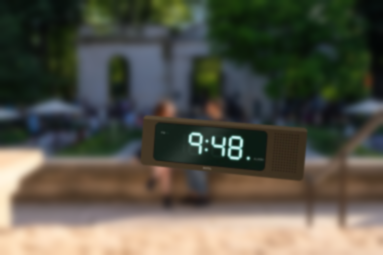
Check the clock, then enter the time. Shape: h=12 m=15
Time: h=9 m=48
